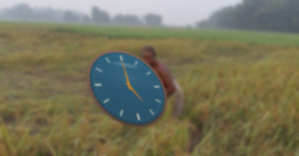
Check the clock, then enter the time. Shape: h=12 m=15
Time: h=5 m=0
